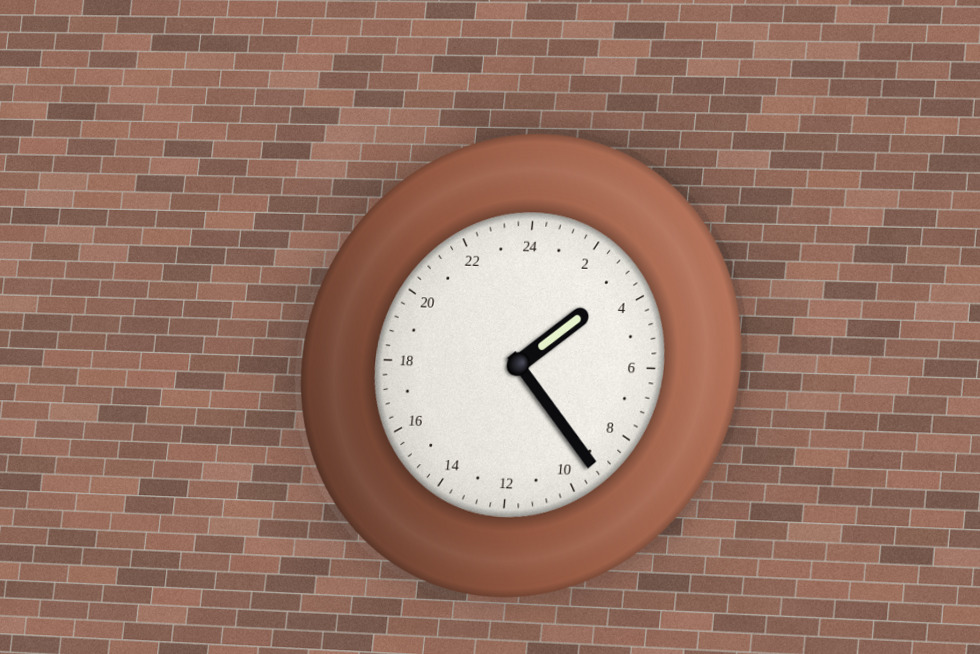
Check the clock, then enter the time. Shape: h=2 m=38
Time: h=3 m=23
